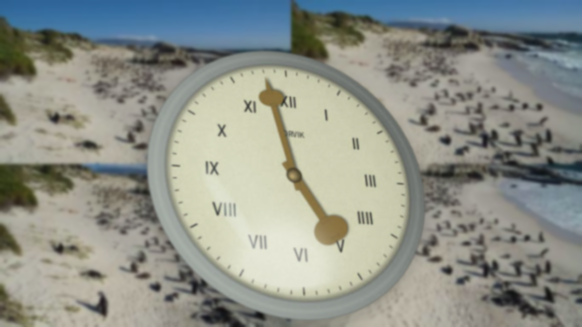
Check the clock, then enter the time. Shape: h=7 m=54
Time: h=4 m=58
